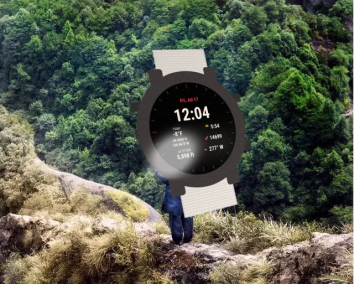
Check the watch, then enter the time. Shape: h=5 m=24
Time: h=12 m=4
